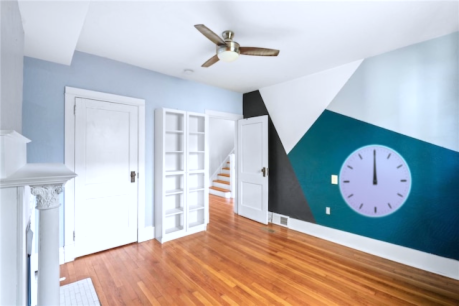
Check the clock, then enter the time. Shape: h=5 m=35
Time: h=12 m=0
